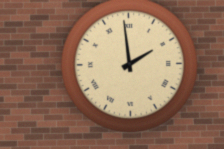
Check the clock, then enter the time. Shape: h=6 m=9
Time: h=1 m=59
